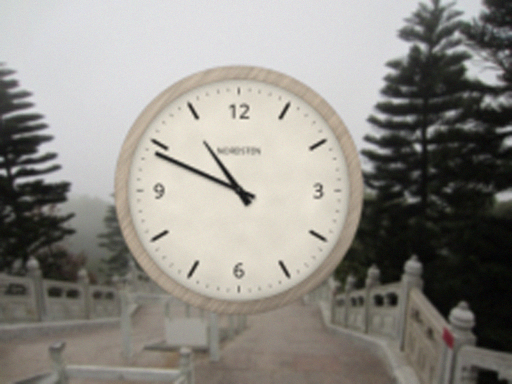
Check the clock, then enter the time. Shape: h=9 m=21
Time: h=10 m=49
